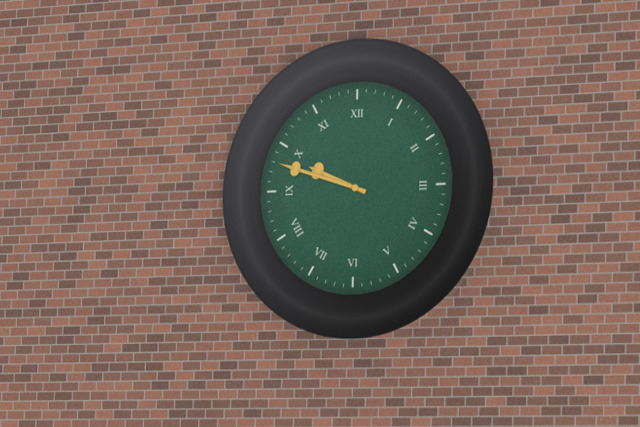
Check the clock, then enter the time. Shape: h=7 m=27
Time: h=9 m=48
